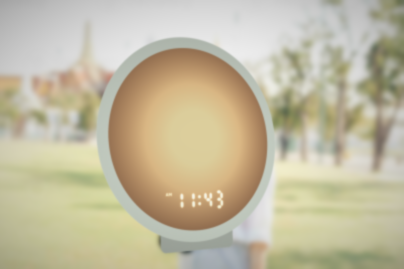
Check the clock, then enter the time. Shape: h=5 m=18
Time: h=11 m=43
